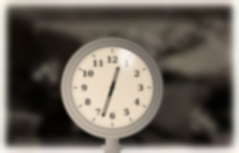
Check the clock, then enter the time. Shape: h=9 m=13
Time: h=12 m=33
